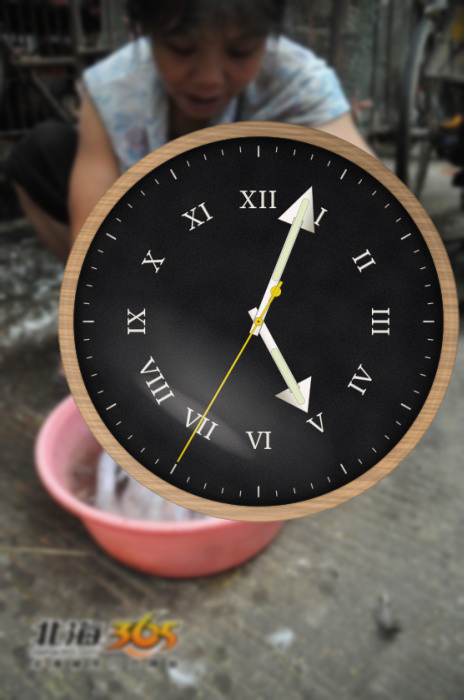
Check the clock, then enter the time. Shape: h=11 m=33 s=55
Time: h=5 m=3 s=35
